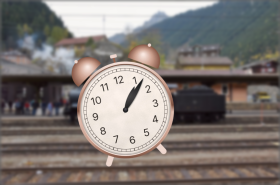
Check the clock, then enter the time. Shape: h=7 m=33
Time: h=1 m=7
